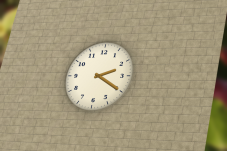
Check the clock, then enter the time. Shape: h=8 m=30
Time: h=2 m=20
